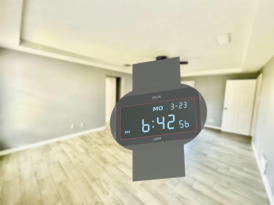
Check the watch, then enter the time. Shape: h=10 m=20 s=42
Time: h=6 m=42 s=56
